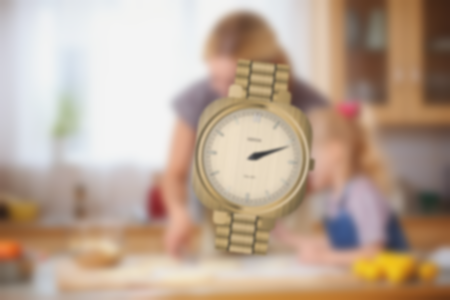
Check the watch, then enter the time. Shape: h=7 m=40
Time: h=2 m=11
